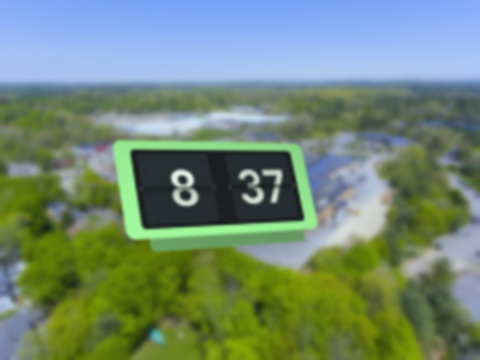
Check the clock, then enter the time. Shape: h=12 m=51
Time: h=8 m=37
